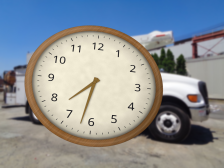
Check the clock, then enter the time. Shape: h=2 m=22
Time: h=7 m=32
